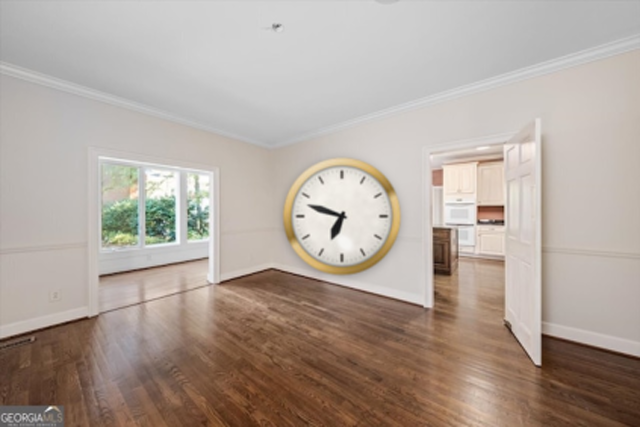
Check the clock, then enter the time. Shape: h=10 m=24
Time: h=6 m=48
